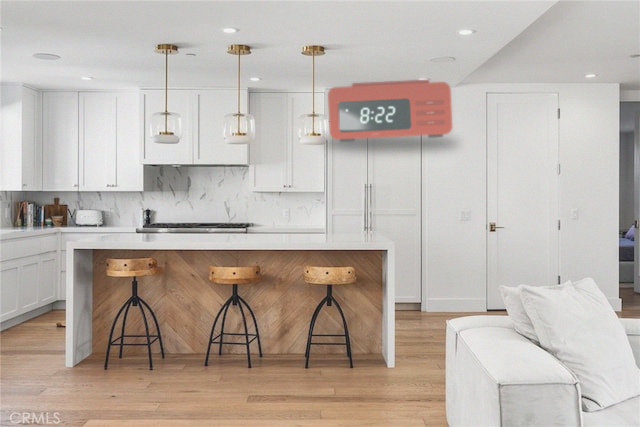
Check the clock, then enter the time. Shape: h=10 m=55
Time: h=8 m=22
